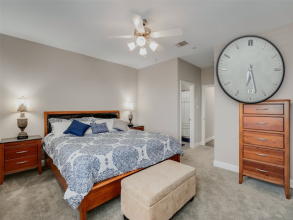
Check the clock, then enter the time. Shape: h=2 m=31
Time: h=6 m=28
